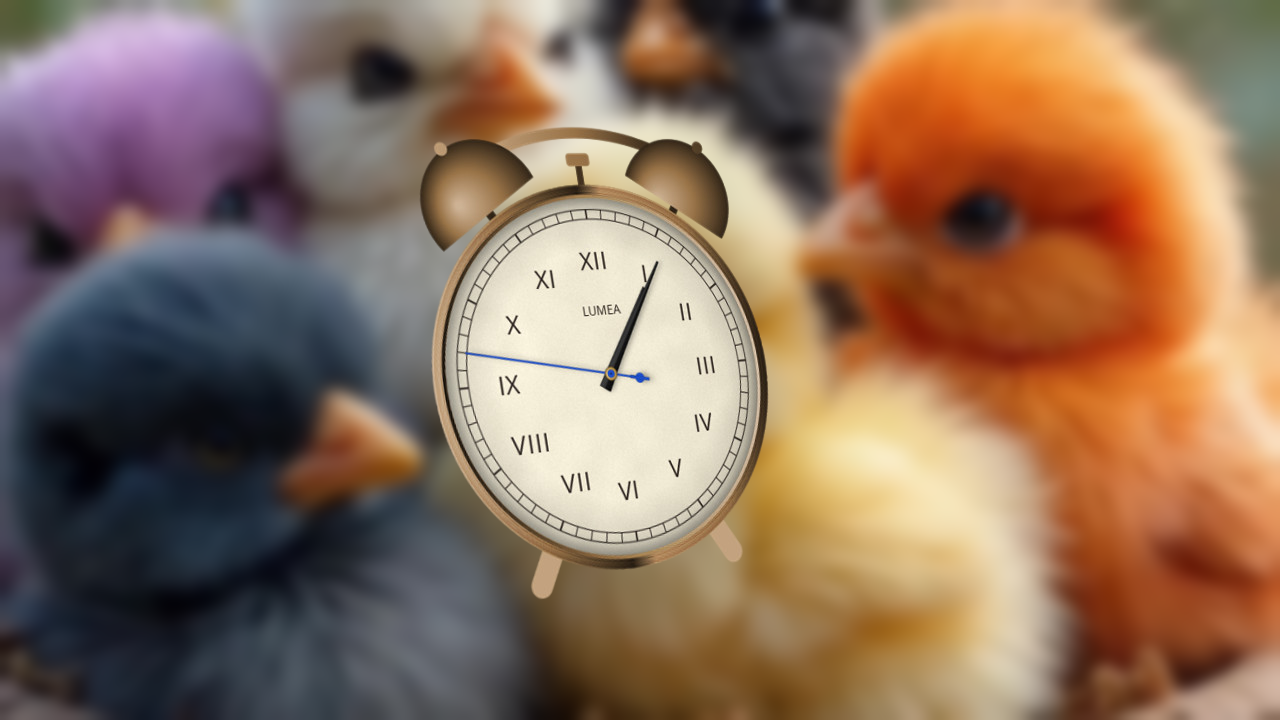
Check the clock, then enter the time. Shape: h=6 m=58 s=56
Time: h=1 m=5 s=47
